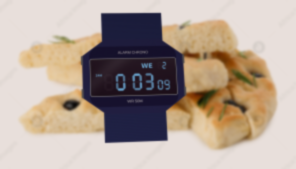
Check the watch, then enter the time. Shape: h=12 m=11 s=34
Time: h=0 m=3 s=9
